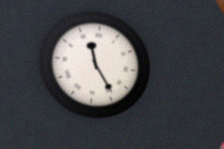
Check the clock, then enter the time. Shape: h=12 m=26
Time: h=11 m=24
